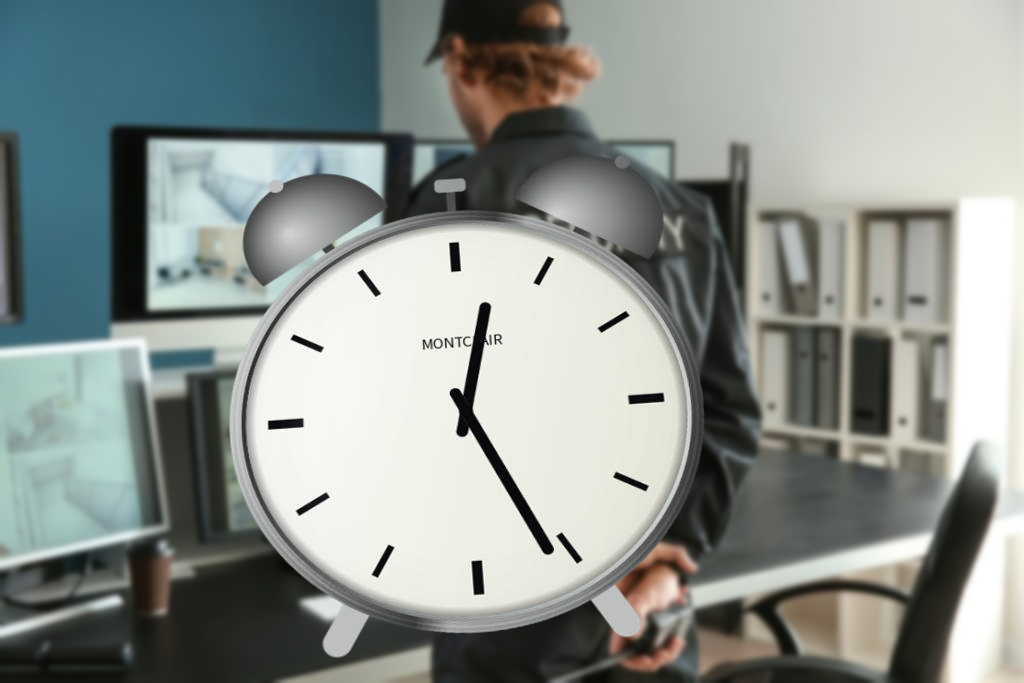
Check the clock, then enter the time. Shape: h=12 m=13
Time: h=12 m=26
